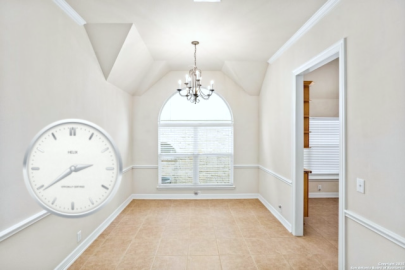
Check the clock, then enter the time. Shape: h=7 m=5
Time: h=2 m=39
